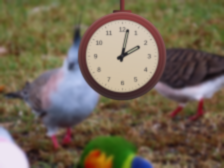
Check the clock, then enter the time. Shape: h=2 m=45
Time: h=2 m=2
